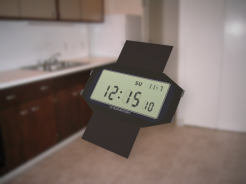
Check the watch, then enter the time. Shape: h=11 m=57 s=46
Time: h=12 m=15 s=10
